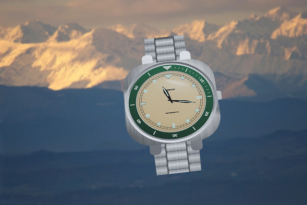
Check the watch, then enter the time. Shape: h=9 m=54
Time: h=11 m=17
